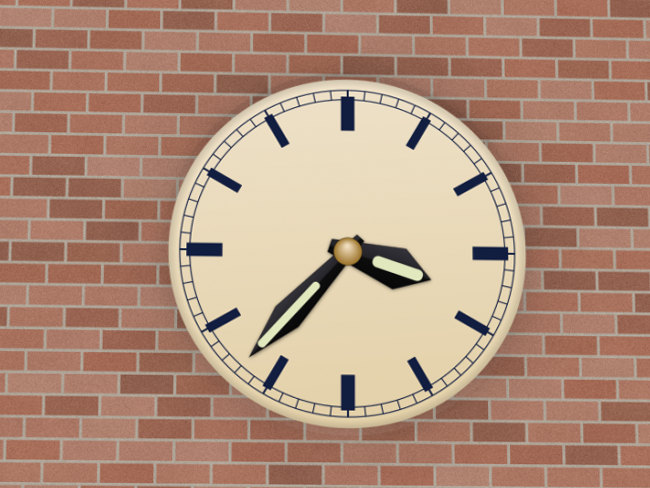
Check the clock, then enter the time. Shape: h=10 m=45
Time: h=3 m=37
